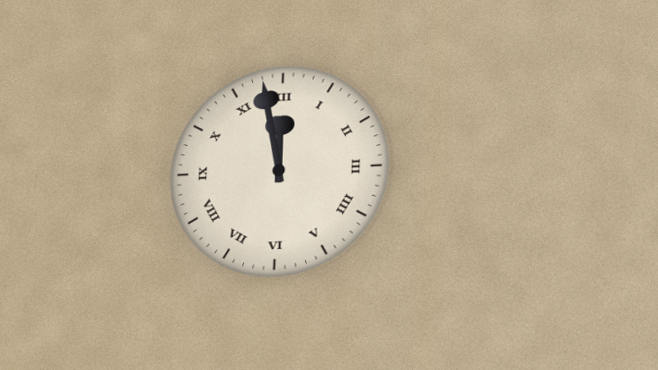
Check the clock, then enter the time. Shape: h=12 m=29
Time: h=11 m=58
